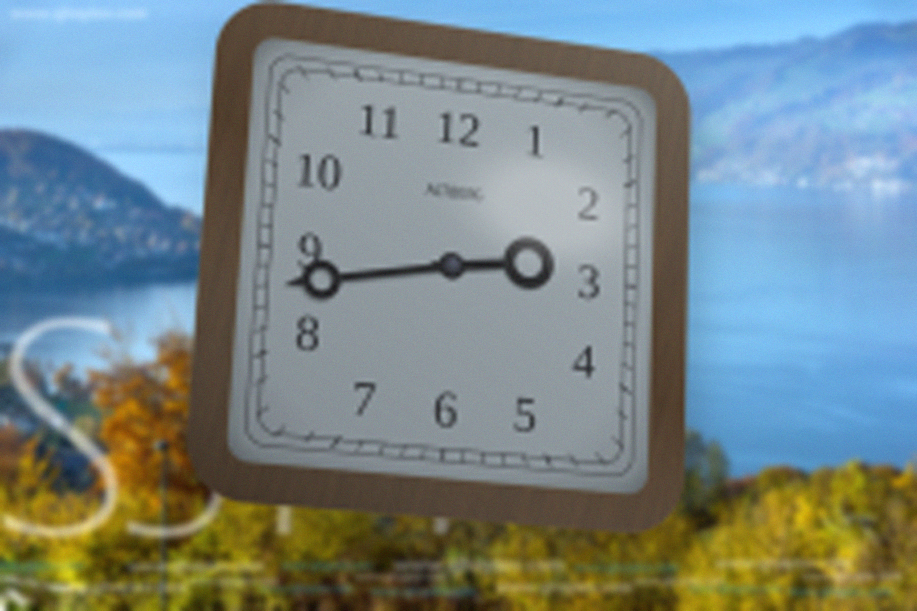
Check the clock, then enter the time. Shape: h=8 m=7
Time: h=2 m=43
